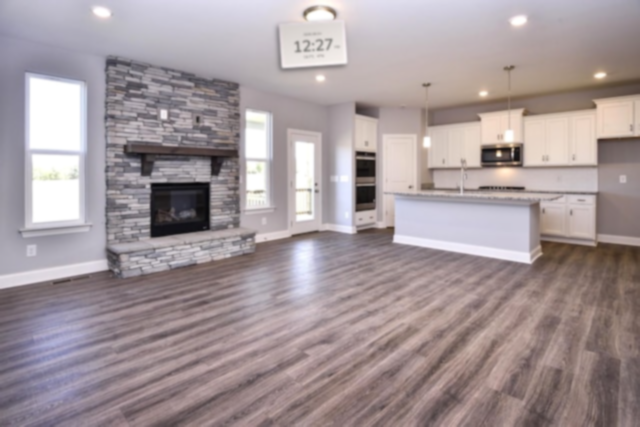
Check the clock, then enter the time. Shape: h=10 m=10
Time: h=12 m=27
